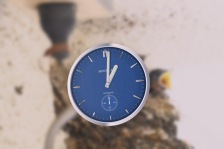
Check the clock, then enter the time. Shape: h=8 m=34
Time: h=1 m=1
